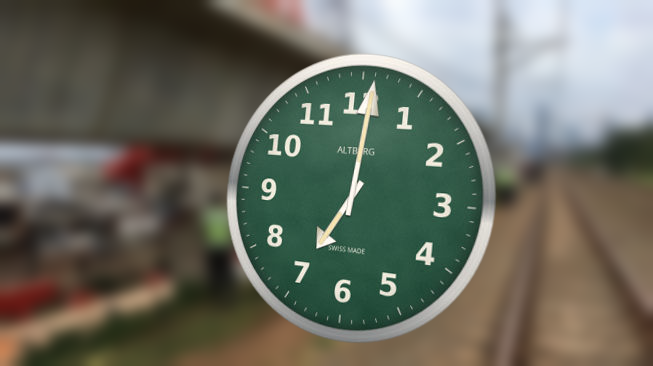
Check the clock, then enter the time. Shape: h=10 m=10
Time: h=7 m=1
